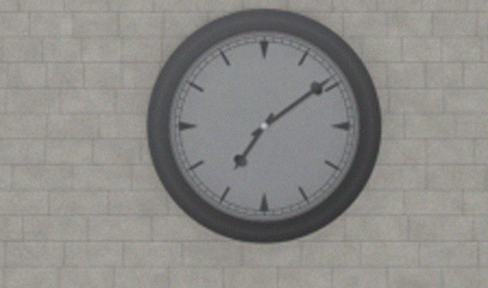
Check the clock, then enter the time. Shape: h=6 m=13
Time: h=7 m=9
